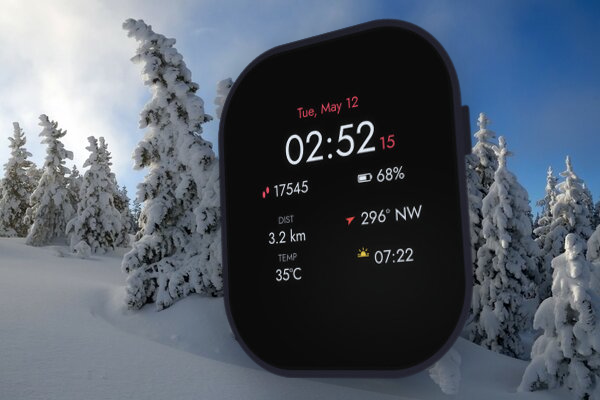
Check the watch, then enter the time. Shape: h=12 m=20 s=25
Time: h=2 m=52 s=15
